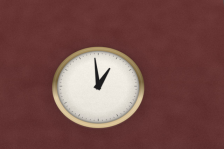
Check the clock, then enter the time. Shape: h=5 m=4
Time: h=12 m=59
